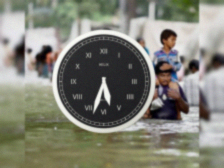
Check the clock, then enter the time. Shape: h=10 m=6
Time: h=5 m=33
